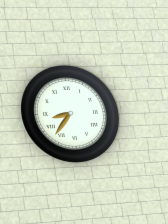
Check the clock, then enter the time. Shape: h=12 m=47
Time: h=8 m=37
